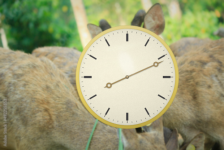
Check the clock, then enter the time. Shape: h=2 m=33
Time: h=8 m=11
